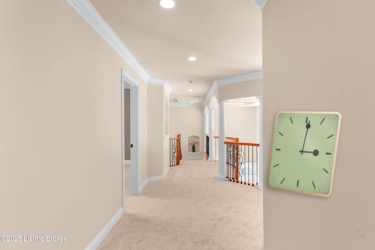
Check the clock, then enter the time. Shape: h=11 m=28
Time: h=3 m=1
